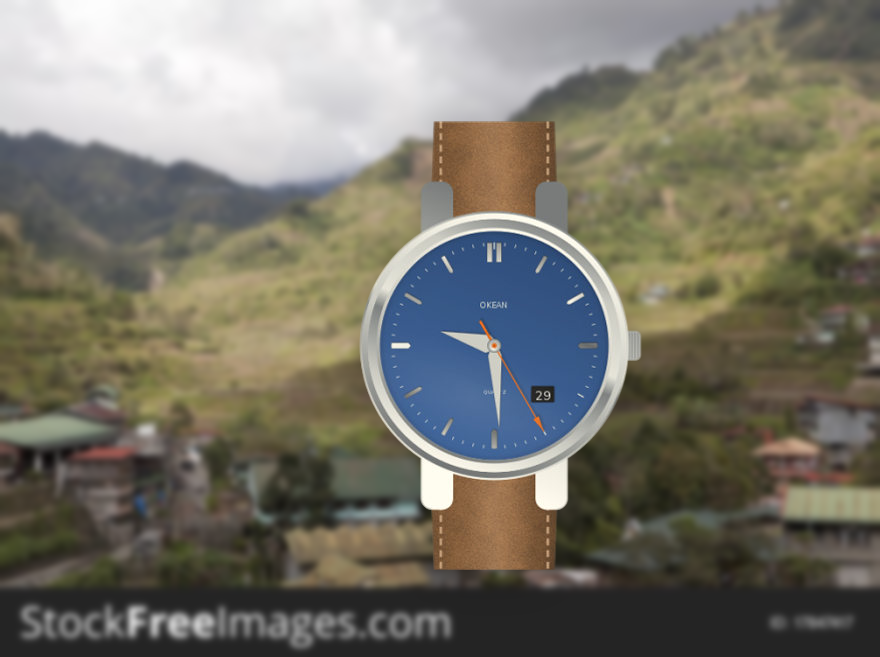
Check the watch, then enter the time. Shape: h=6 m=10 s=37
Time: h=9 m=29 s=25
